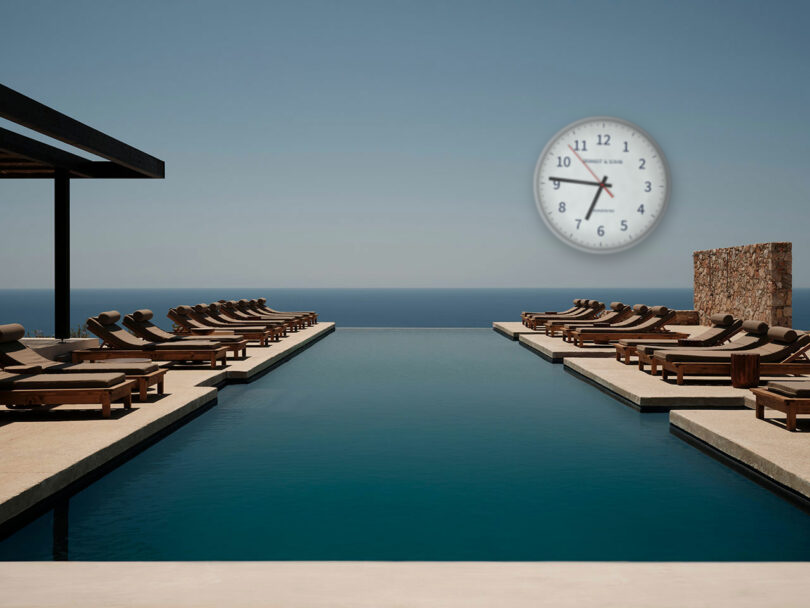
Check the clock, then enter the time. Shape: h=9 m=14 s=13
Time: h=6 m=45 s=53
